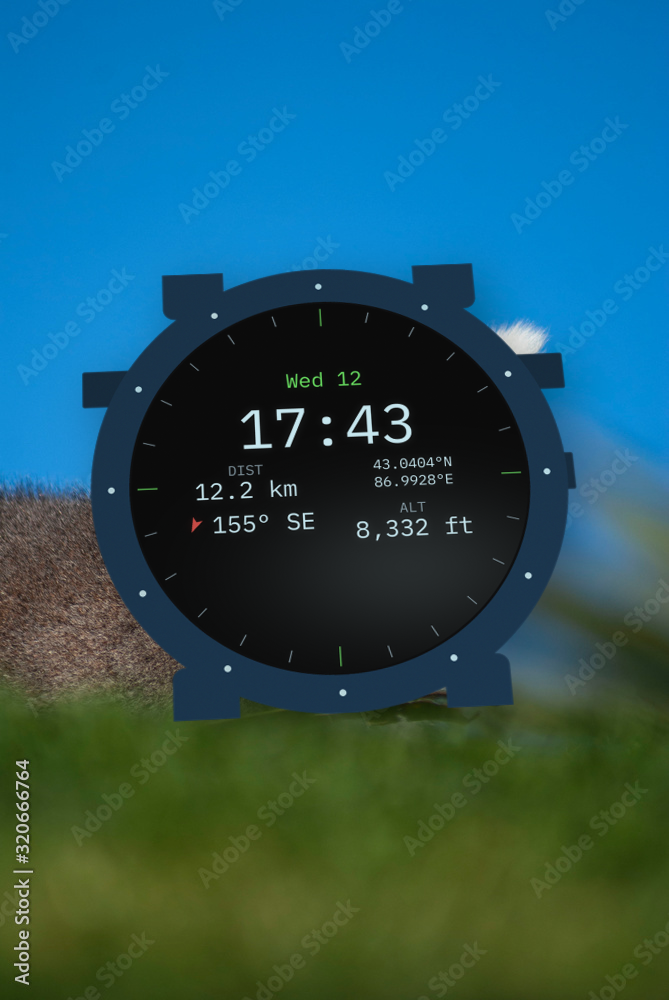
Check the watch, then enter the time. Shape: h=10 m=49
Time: h=17 m=43
